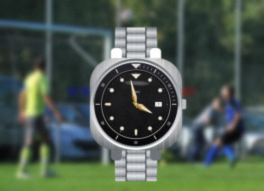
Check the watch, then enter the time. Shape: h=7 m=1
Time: h=3 m=58
